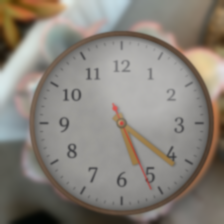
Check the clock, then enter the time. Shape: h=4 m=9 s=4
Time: h=5 m=21 s=26
